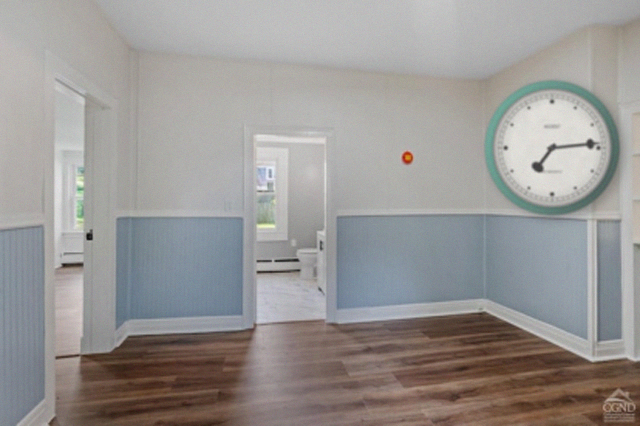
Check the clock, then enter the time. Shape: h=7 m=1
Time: h=7 m=14
